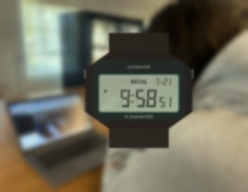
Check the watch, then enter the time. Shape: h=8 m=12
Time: h=9 m=58
